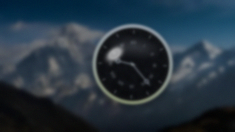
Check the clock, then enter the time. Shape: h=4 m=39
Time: h=9 m=23
